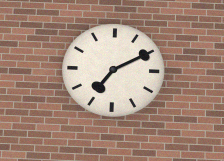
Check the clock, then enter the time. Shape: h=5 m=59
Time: h=7 m=10
